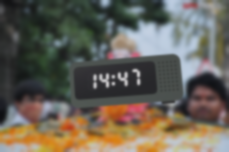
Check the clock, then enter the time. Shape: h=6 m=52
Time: h=14 m=47
